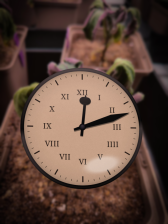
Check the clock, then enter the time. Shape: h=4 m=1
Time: h=12 m=12
